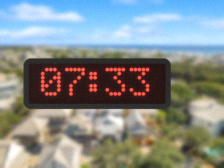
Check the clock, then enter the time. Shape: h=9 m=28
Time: h=7 m=33
